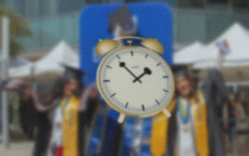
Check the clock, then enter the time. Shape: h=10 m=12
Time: h=1 m=54
